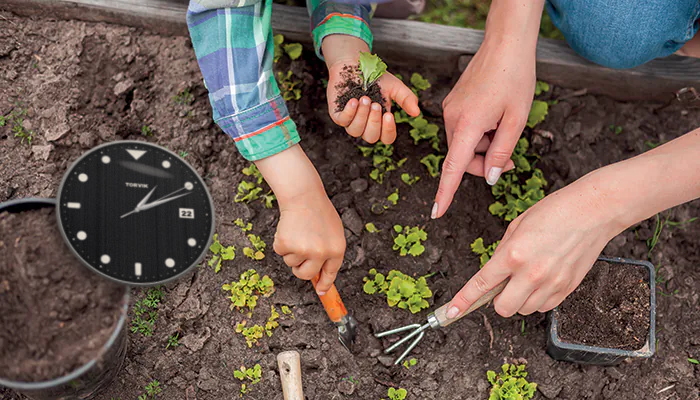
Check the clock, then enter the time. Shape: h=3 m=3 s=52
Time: h=1 m=11 s=10
